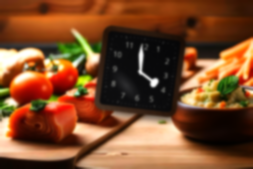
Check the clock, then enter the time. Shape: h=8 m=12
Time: h=3 m=59
